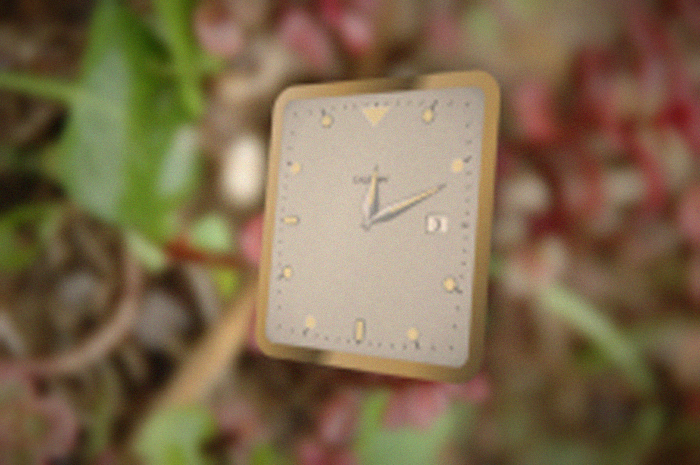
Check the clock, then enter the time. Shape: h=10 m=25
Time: h=12 m=11
